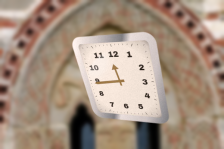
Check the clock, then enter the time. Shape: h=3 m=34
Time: h=11 m=44
